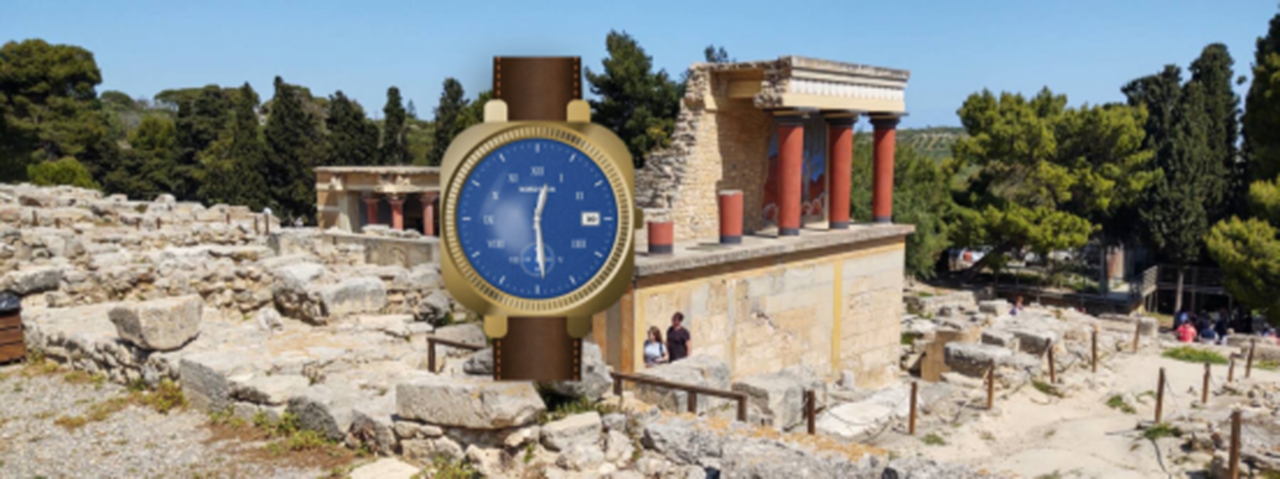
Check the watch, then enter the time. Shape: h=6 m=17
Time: h=12 m=29
